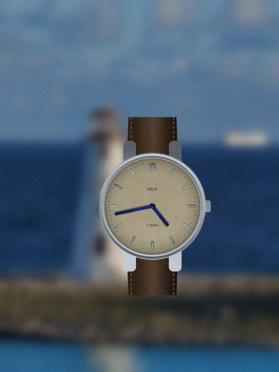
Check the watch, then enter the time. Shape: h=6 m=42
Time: h=4 m=43
